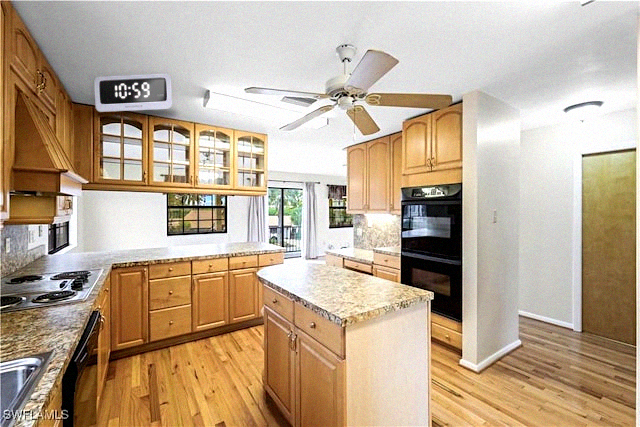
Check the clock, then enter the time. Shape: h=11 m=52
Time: h=10 m=59
